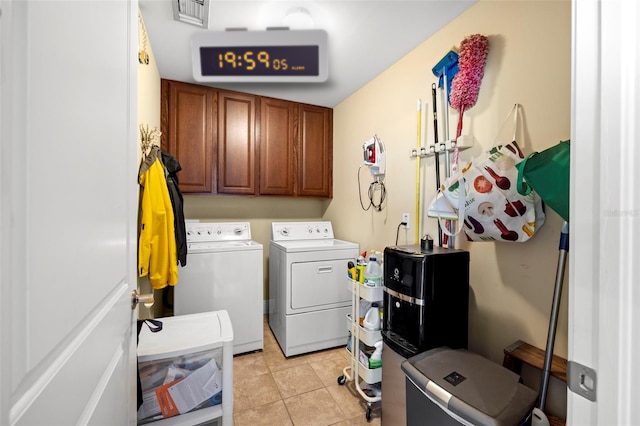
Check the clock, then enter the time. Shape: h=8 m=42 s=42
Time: h=19 m=59 s=5
